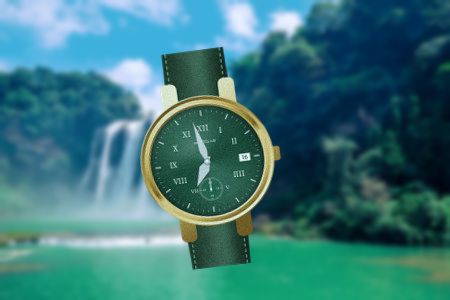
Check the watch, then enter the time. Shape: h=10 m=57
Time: h=6 m=58
